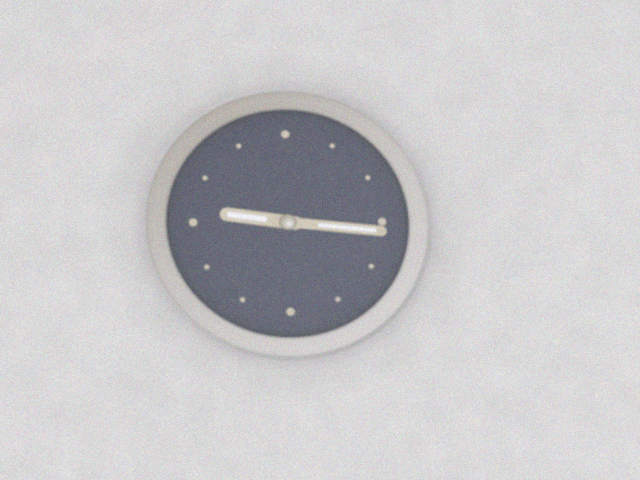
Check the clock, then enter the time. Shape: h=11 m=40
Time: h=9 m=16
